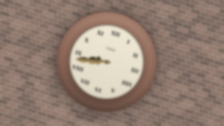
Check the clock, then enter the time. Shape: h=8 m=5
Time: h=8 m=43
